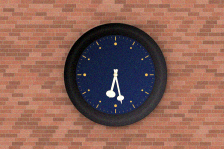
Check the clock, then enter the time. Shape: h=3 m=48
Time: h=6 m=28
